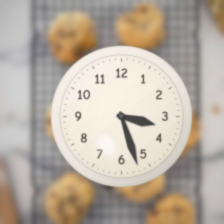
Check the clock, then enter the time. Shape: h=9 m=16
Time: h=3 m=27
